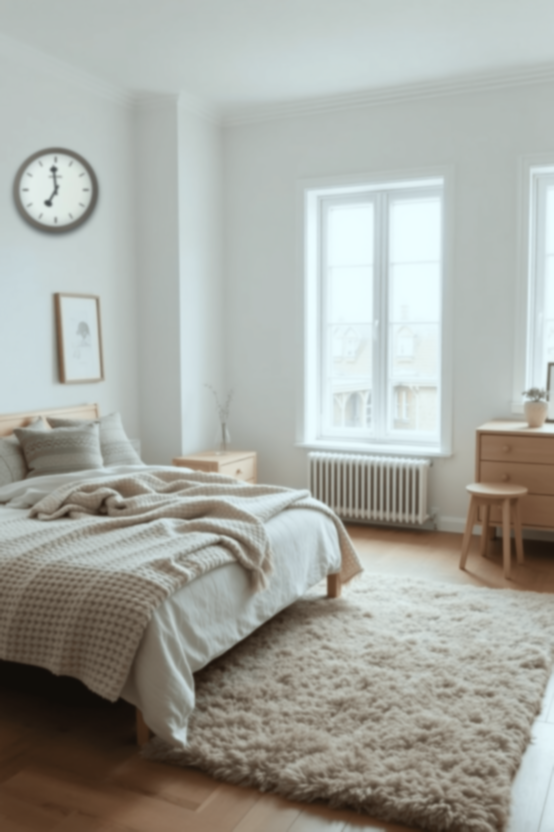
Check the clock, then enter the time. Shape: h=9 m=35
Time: h=6 m=59
